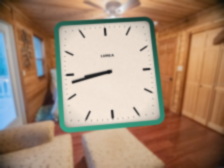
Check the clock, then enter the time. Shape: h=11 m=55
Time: h=8 m=43
